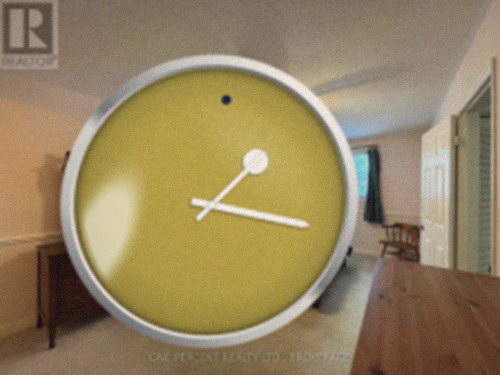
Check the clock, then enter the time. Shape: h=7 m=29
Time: h=1 m=16
